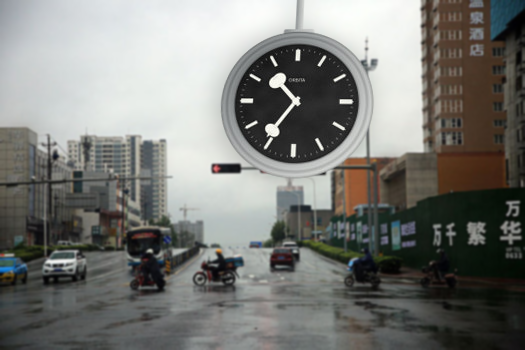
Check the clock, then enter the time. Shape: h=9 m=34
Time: h=10 m=36
